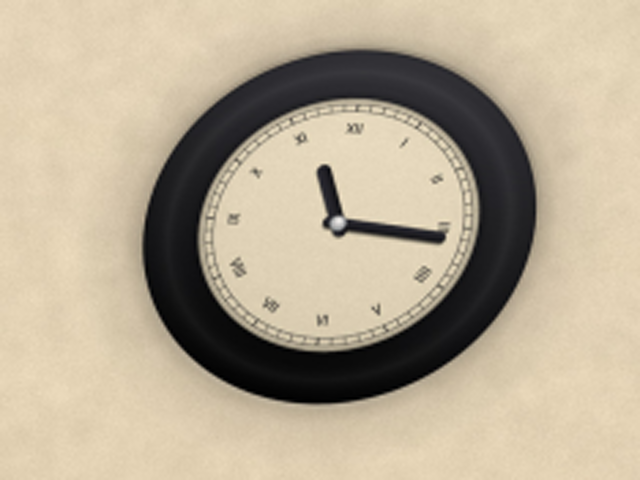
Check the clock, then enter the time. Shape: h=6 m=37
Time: h=11 m=16
